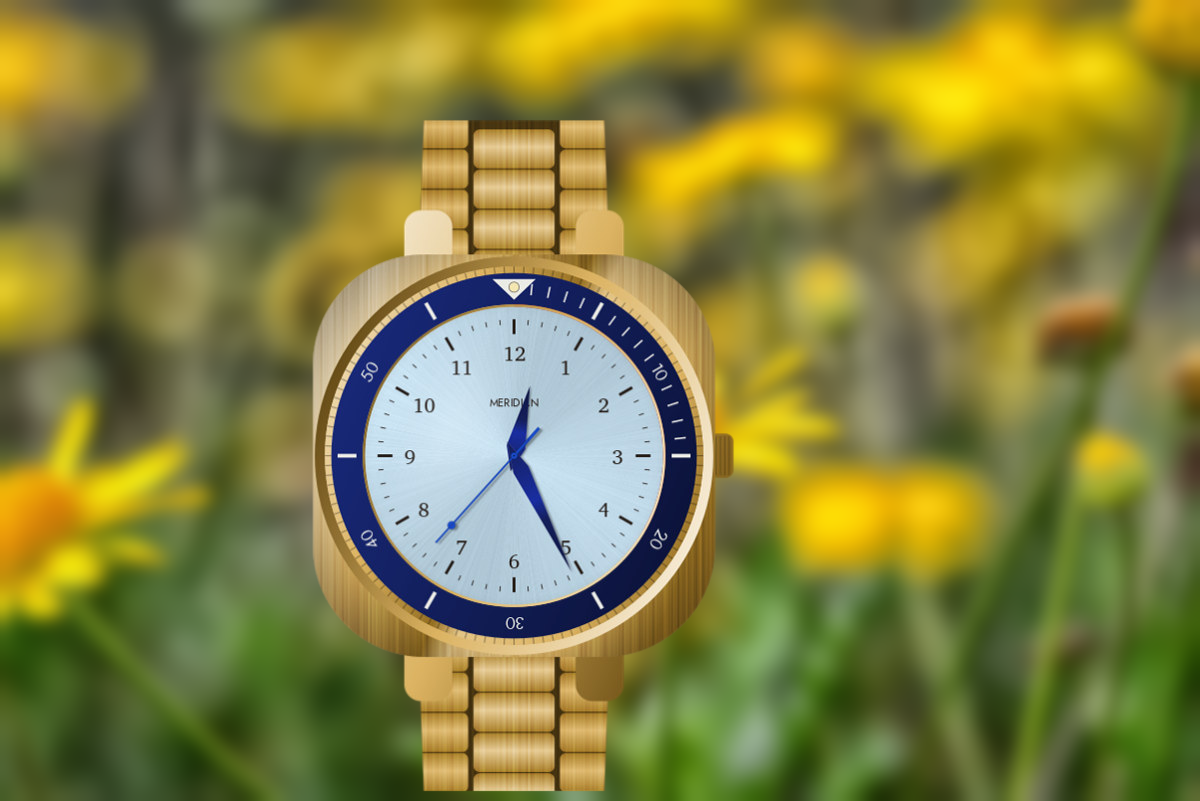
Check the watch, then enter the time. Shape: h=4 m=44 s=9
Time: h=12 m=25 s=37
